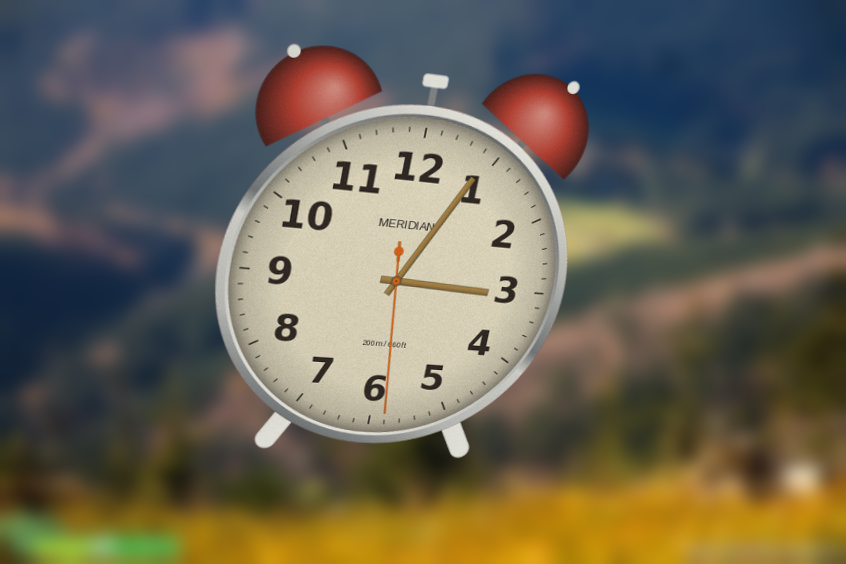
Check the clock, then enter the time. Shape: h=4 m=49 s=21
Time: h=3 m=4 s=29
